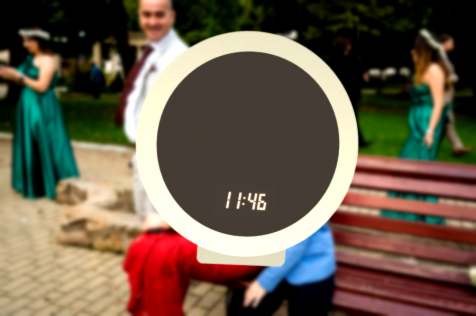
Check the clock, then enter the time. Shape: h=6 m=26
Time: h=11 m=46
